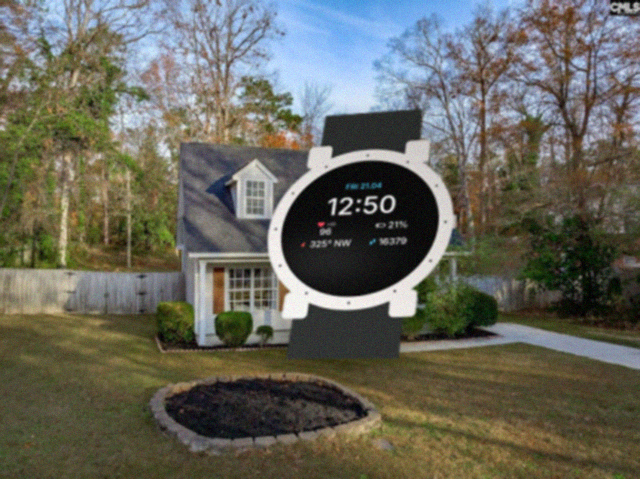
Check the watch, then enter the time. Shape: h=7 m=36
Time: h=12 m=50
